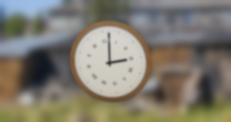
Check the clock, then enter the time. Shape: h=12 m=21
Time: h=3 m=2
